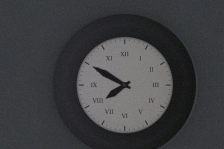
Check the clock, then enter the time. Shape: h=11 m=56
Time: h=7 m=50
